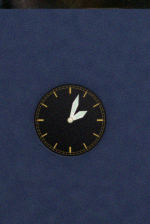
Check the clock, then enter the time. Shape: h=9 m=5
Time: h=2 m=3
